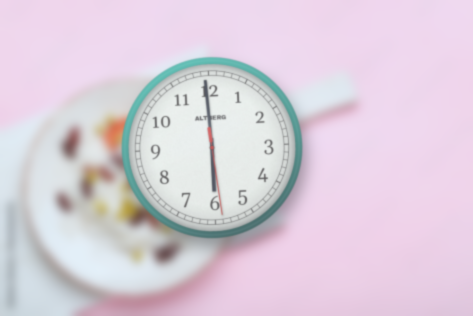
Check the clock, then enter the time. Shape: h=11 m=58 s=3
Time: h=5 m=59 s=29
